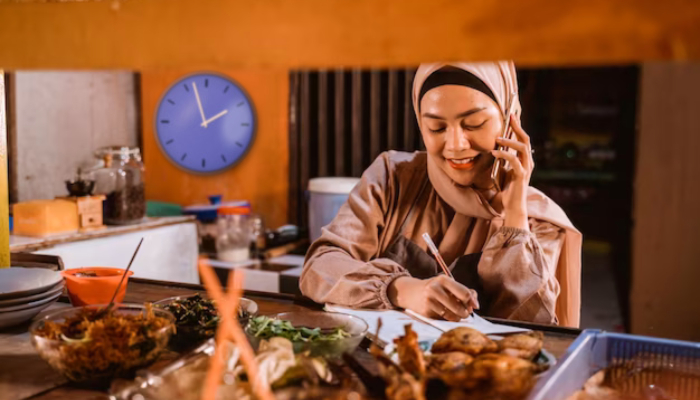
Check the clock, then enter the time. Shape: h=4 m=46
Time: h=1 m=57
